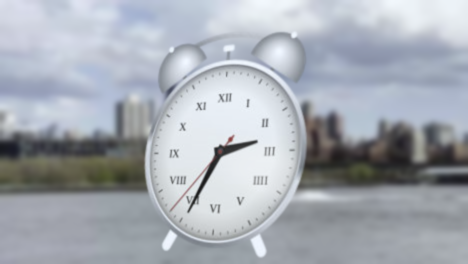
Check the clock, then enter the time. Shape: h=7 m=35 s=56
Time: h=2 m=34 s=37
